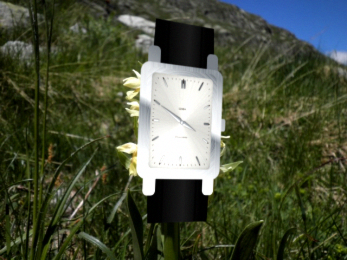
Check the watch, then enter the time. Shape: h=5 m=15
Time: h=3 m=50
